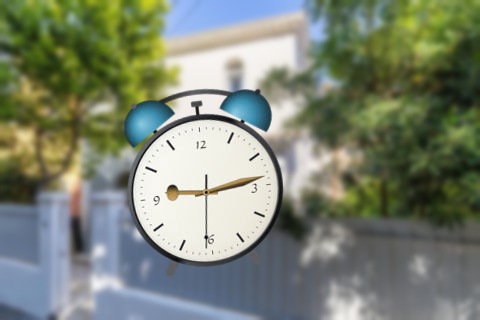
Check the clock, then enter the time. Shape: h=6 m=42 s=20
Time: h=9 m=13 s=31
